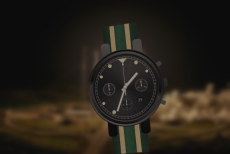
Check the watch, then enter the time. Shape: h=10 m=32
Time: h=1 m=34
